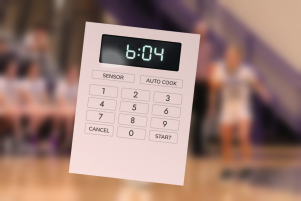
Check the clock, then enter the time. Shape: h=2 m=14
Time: h=6 m=4
